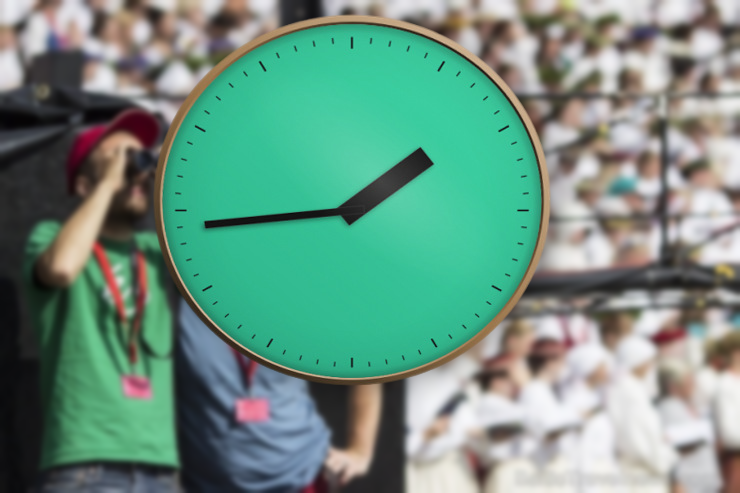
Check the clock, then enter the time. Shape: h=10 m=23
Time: h=1 m=44
